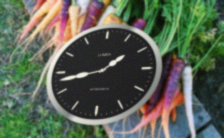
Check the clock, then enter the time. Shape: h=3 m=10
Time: h=1 m=43
